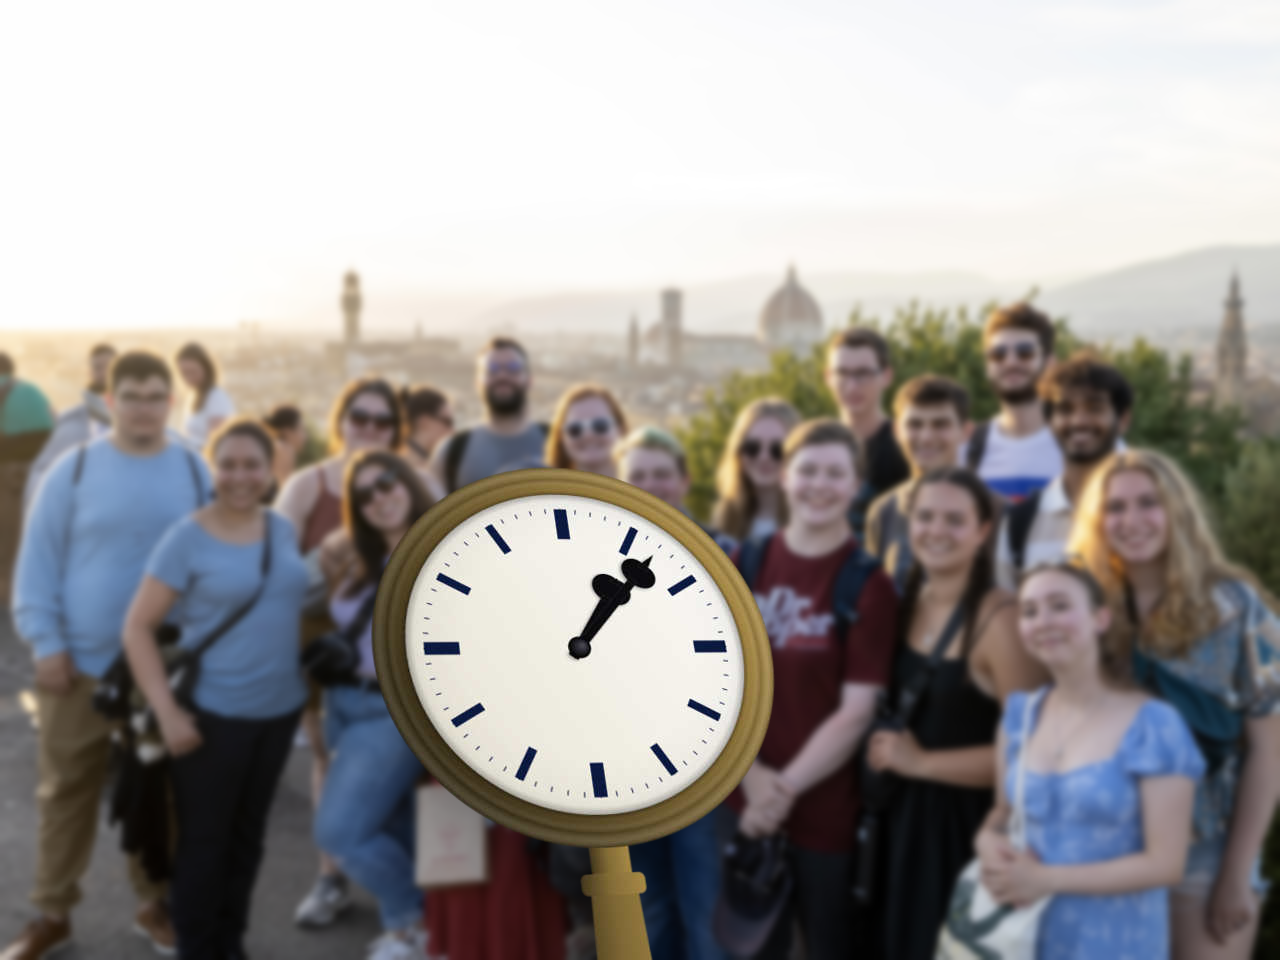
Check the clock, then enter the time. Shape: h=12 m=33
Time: h=1 m=7
